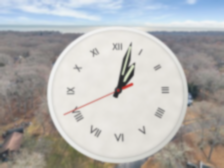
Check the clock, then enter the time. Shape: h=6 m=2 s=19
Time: h=1 m=2 s=41
